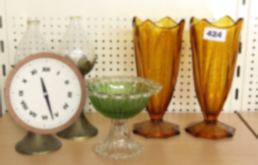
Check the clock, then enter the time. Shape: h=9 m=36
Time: h=11 m=27
